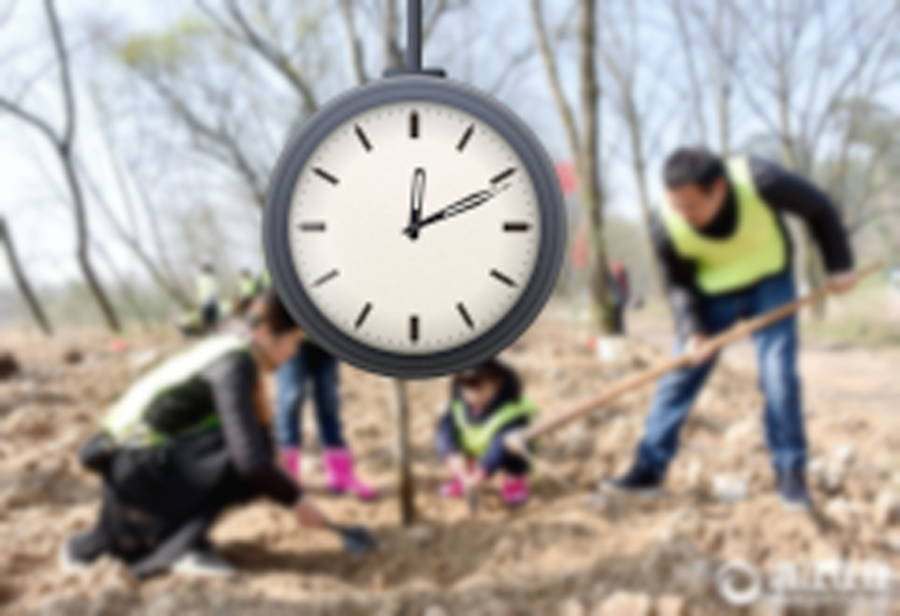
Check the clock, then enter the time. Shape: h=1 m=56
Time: h=12 m=11
